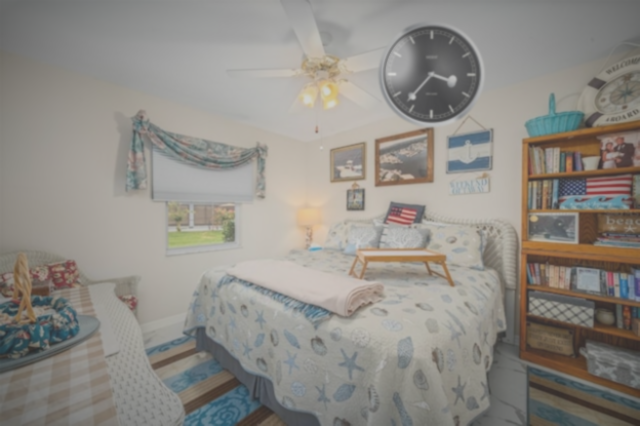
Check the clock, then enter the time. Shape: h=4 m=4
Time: h=3 m=37
